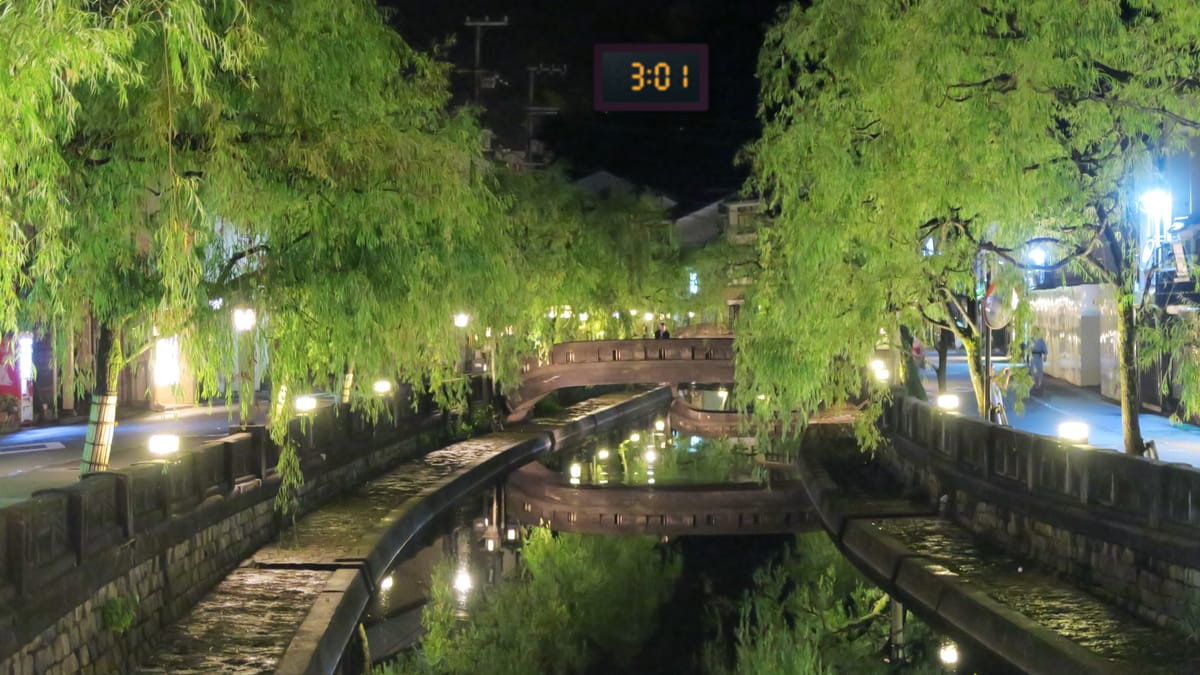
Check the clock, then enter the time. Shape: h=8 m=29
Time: h=3 m=1
